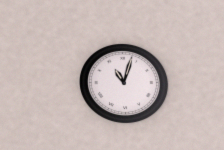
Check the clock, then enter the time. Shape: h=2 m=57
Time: h=11 m=3
